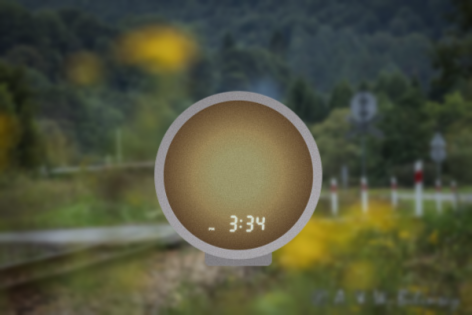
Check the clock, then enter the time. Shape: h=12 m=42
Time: h=3 m=34
